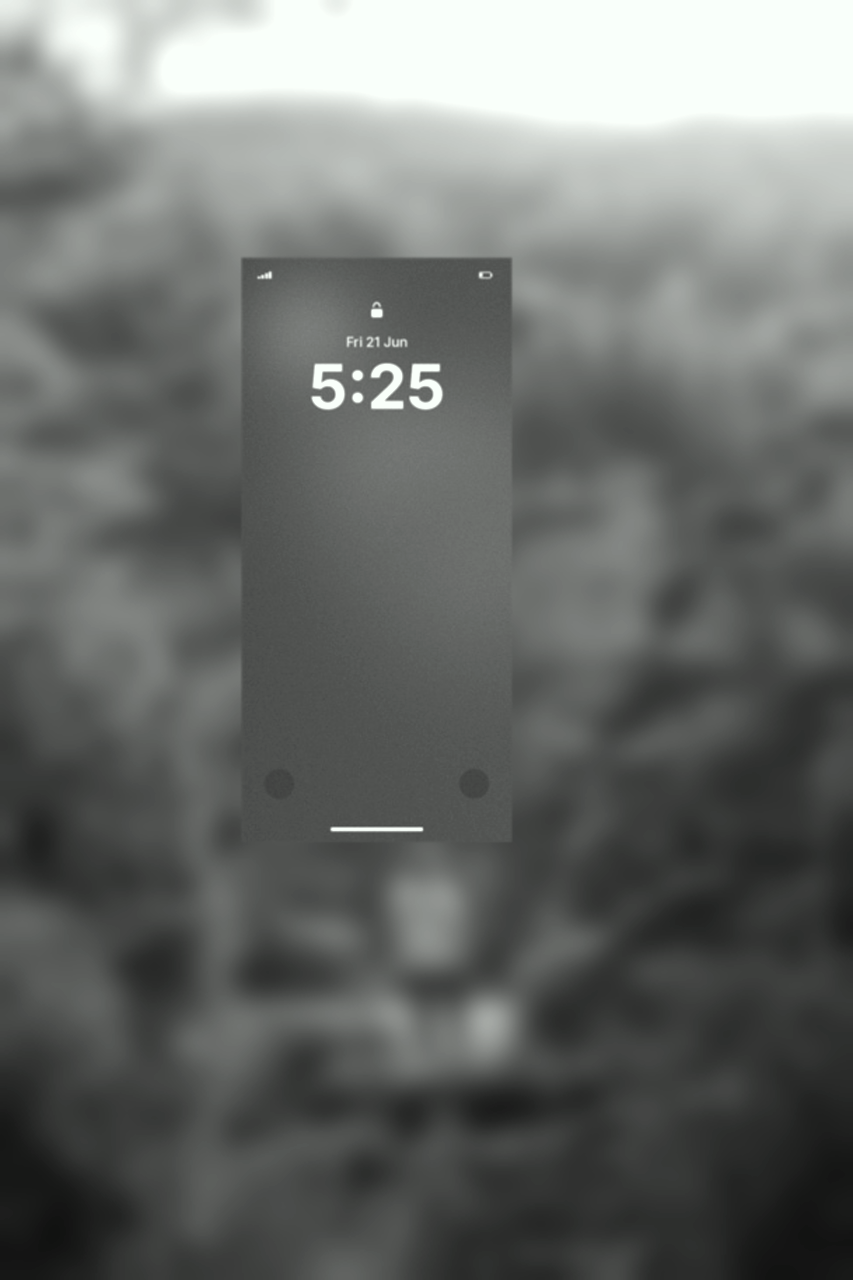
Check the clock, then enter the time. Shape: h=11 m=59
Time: h=5 m=25
